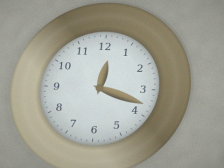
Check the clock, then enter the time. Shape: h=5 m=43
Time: h=12 m=18
